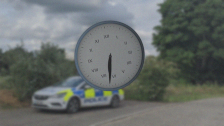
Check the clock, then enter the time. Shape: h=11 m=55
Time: h=6 m=32
